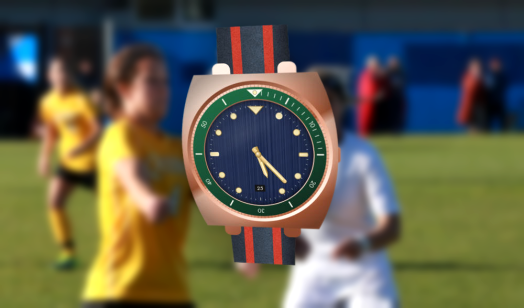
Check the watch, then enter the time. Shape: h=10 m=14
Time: h=5 m=23
